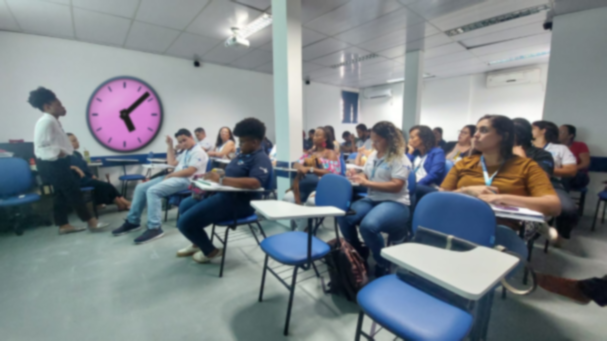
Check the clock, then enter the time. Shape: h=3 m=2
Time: h=5 m=8
